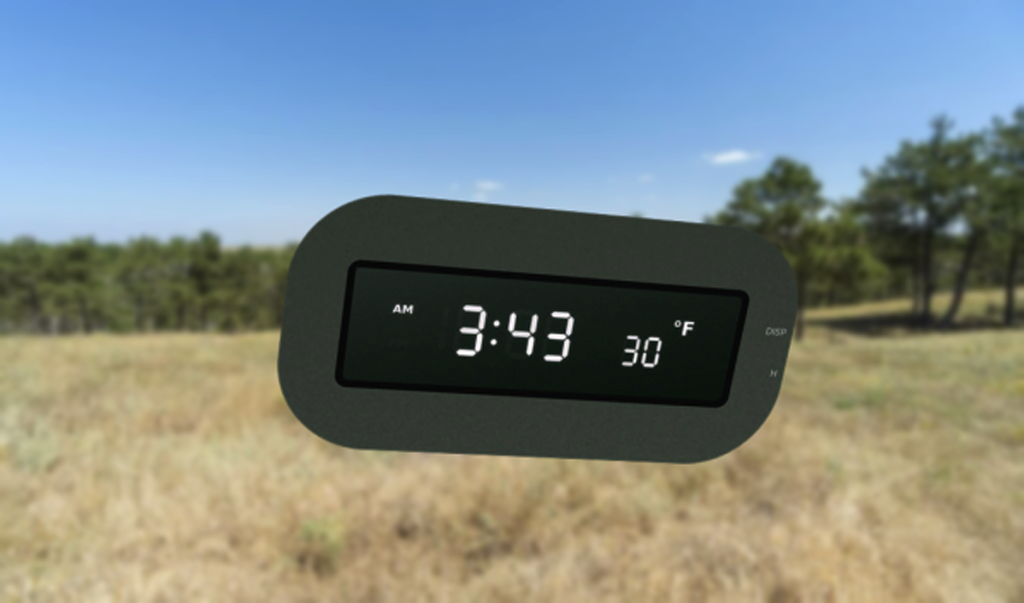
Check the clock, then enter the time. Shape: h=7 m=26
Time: h=3 m=43
